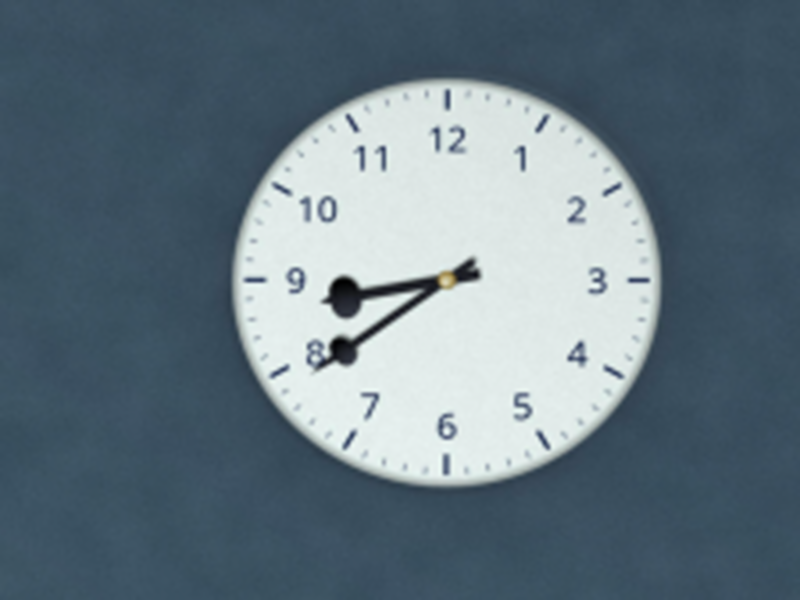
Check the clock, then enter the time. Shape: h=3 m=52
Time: h=8 m=39
